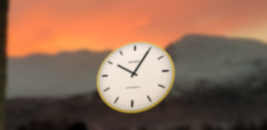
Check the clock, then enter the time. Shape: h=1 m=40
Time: h=10 m=5
